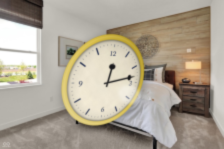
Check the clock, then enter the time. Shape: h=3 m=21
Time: h=12 m=13
